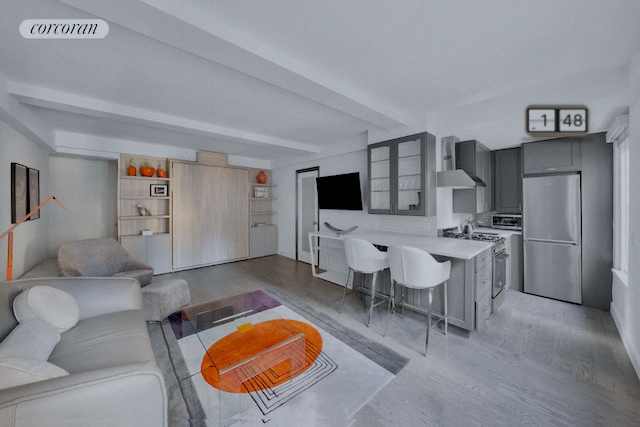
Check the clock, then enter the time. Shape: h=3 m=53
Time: h=1 m=48
